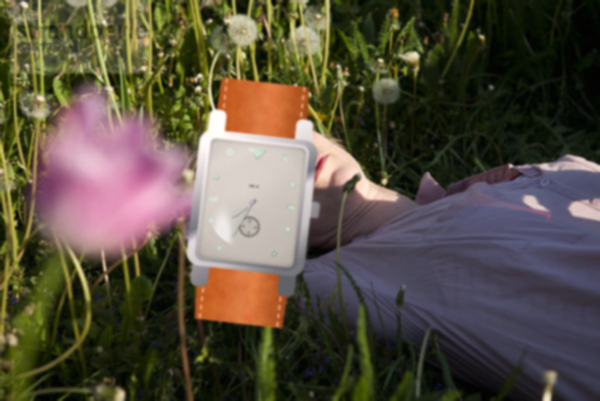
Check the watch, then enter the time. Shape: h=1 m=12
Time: h=7 m=34
